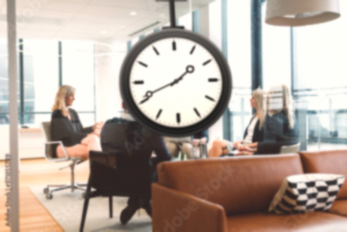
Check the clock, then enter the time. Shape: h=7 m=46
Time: h=1 m=41
